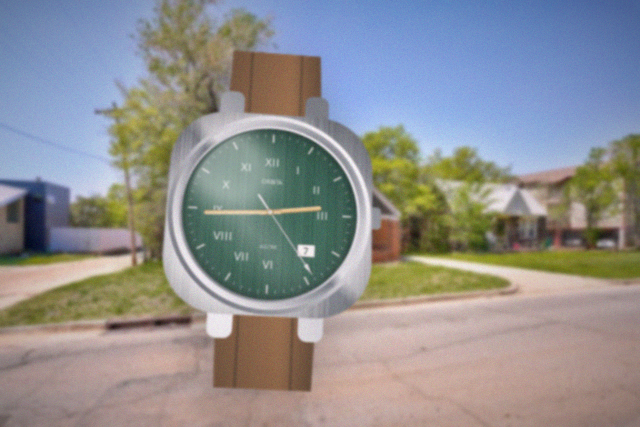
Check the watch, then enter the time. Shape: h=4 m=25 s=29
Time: h=2 m=44 s=24
